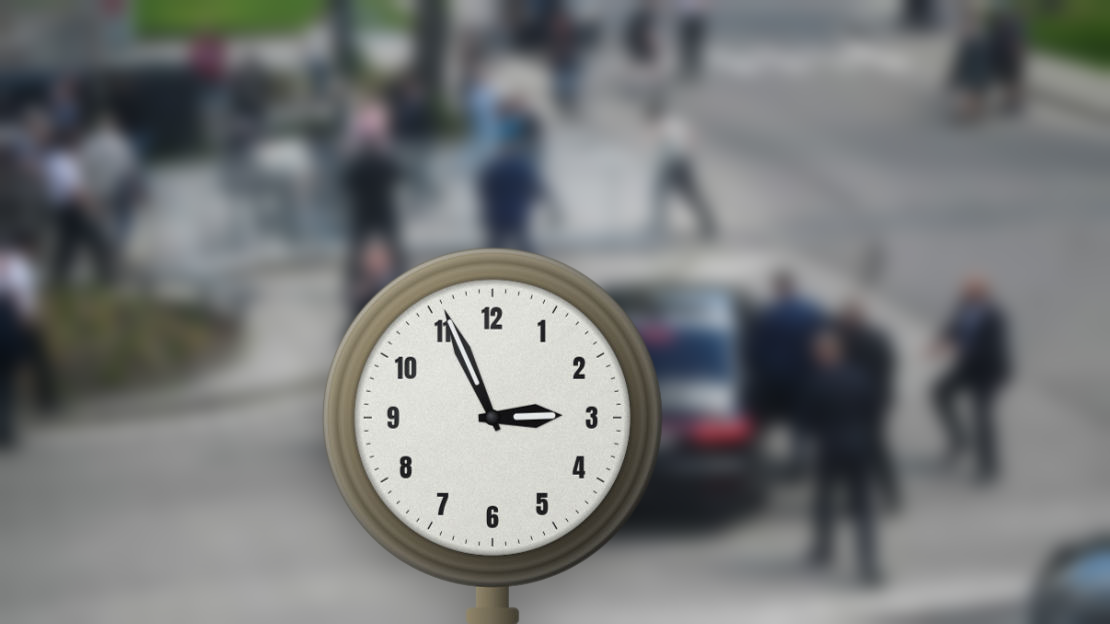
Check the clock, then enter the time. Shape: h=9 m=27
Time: h=2 m=56
